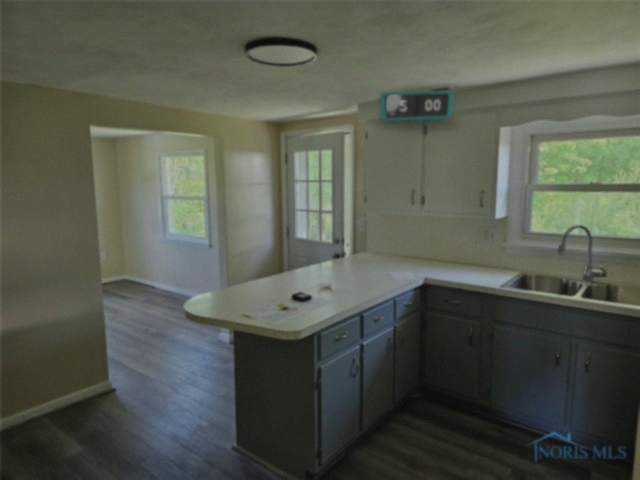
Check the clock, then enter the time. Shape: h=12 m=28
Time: h=5 m=0
